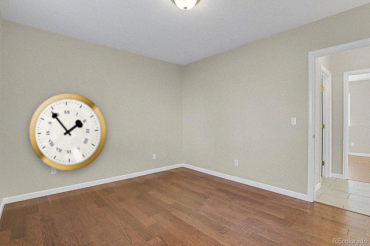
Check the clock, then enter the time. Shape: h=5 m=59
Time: h=1 m=54
